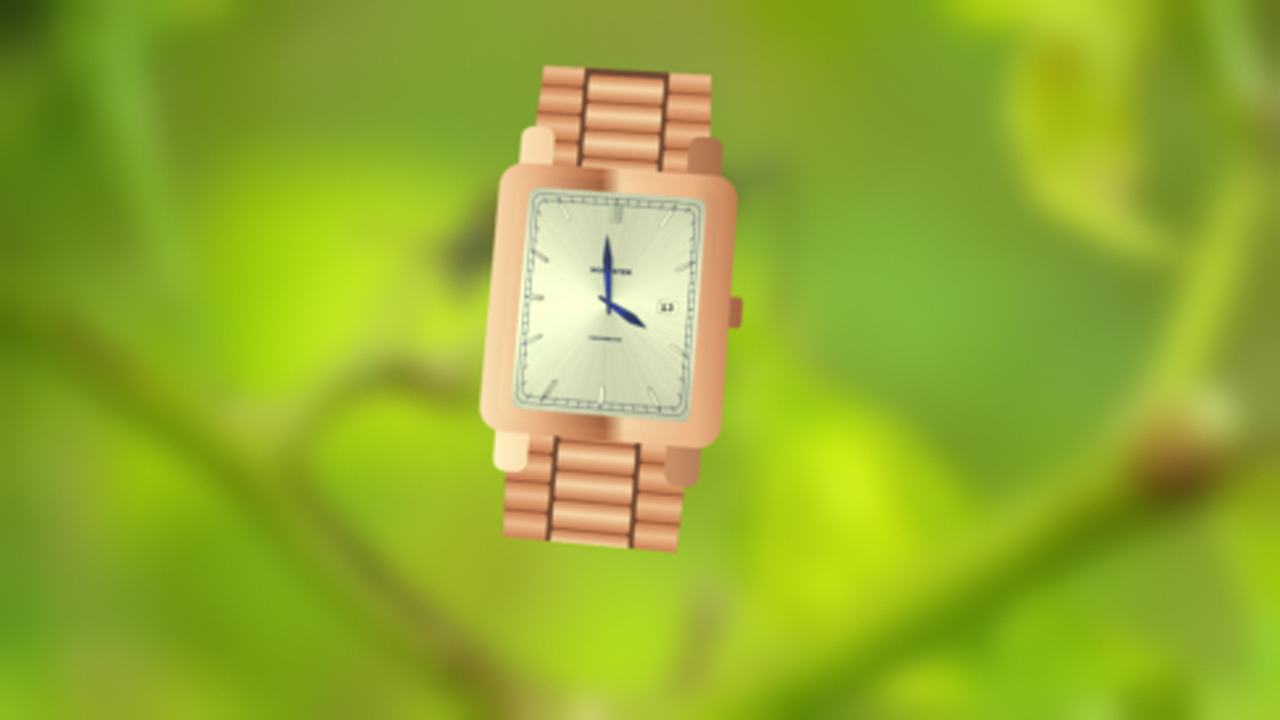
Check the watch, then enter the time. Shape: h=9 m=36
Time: h=3 m=59
